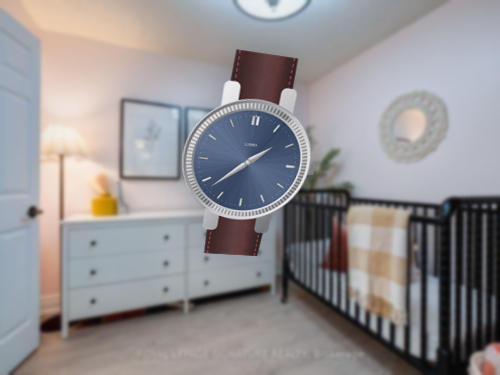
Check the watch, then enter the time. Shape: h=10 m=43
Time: h=1 m=38
